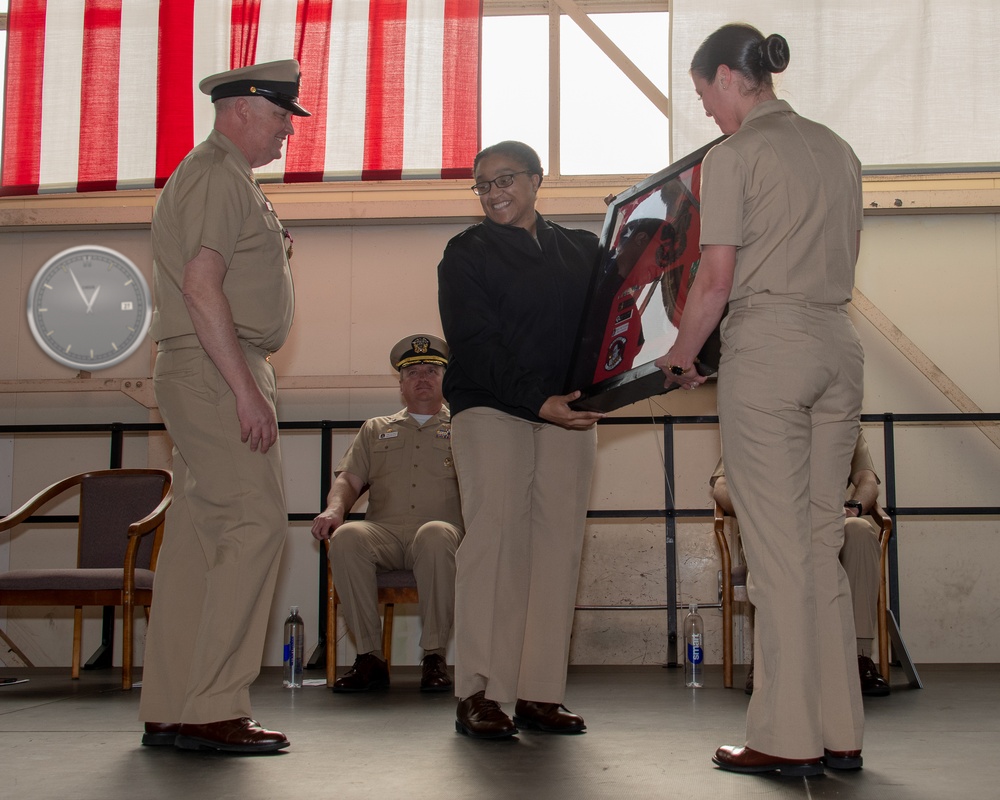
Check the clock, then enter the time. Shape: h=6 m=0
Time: h=12 m=56
